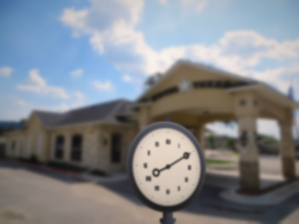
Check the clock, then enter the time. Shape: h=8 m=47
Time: h=8 m=10
